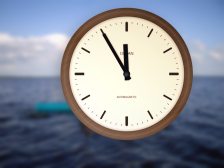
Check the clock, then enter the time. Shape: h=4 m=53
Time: h=11 m=55
